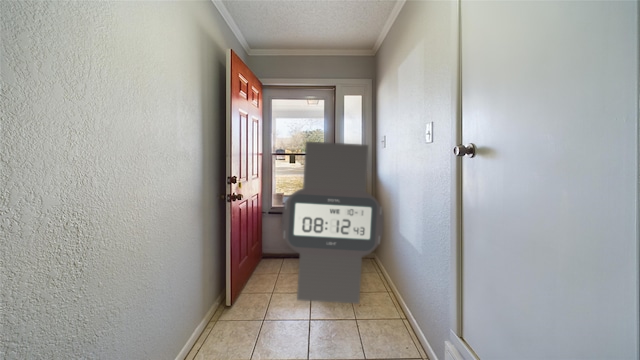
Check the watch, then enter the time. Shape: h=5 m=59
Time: h=8 m=12
